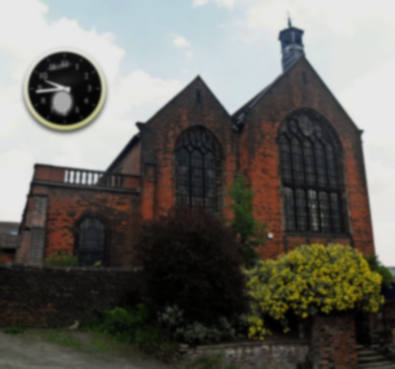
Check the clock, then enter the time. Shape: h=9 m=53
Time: h=9 m=44
